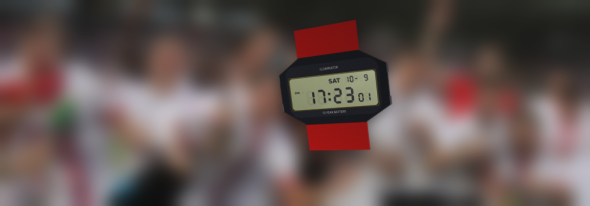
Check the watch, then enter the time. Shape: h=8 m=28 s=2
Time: h=17 m=23 s=1
